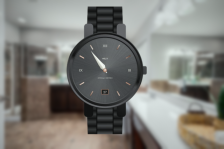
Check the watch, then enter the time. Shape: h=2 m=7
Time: h=10 m=54
